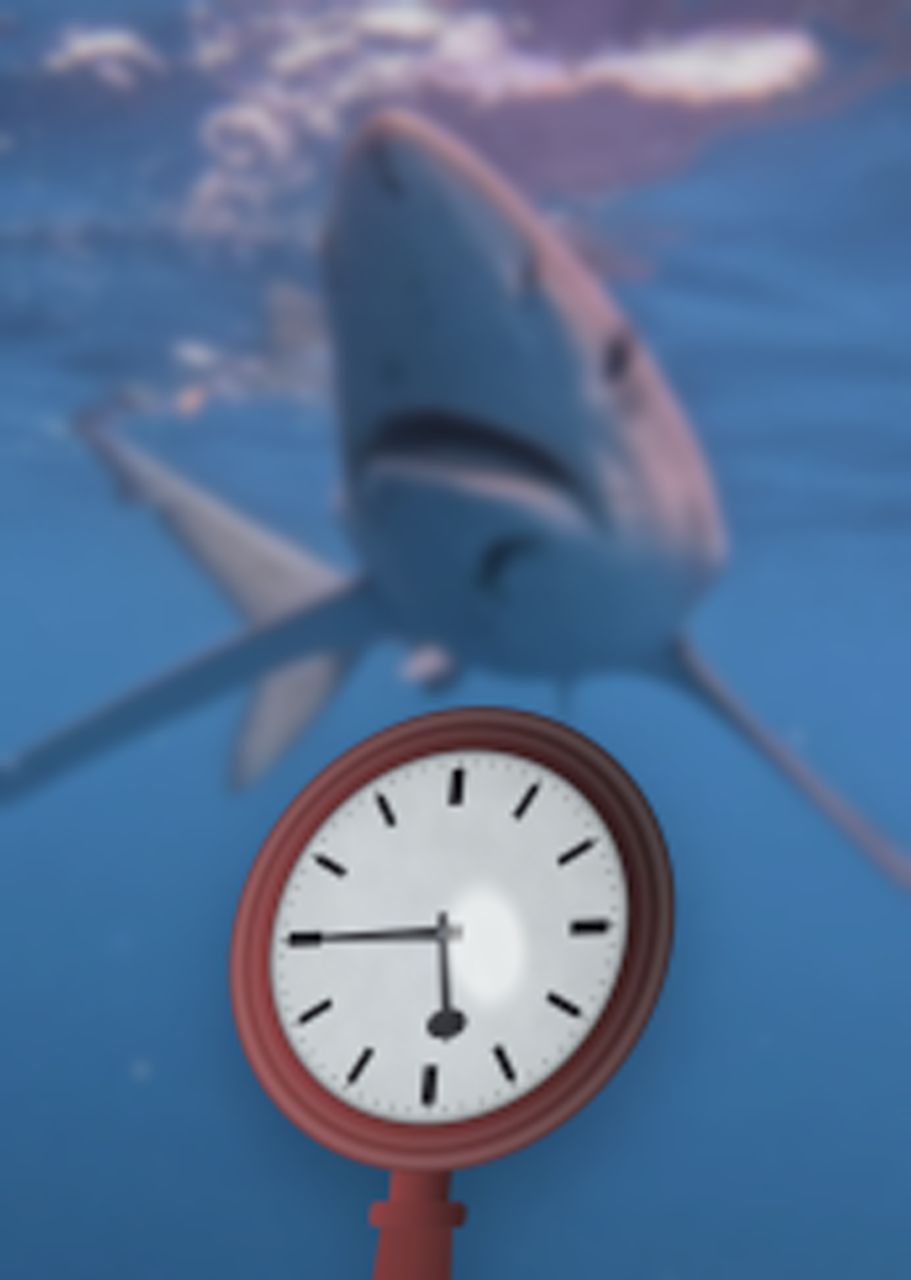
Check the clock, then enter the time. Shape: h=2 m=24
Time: h=5 m=45
